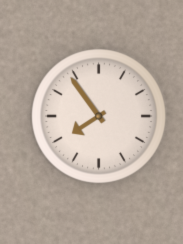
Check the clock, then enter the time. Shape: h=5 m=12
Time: h=7 m=54
